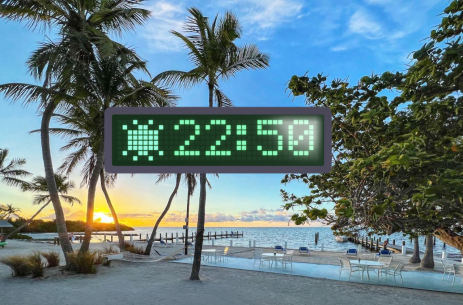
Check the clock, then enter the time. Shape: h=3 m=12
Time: h=22 m=50
